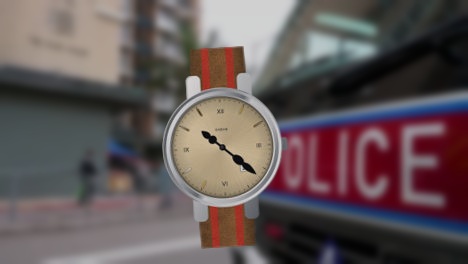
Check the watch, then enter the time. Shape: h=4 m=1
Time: h=10 m=22
